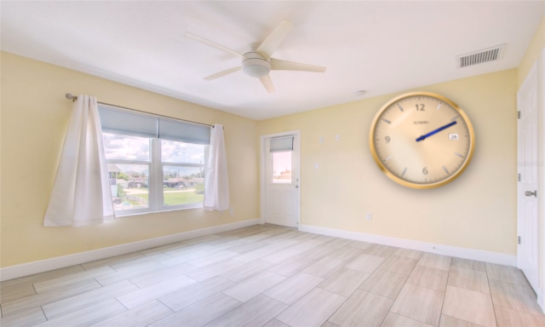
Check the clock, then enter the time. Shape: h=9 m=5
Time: h=2 m=11
